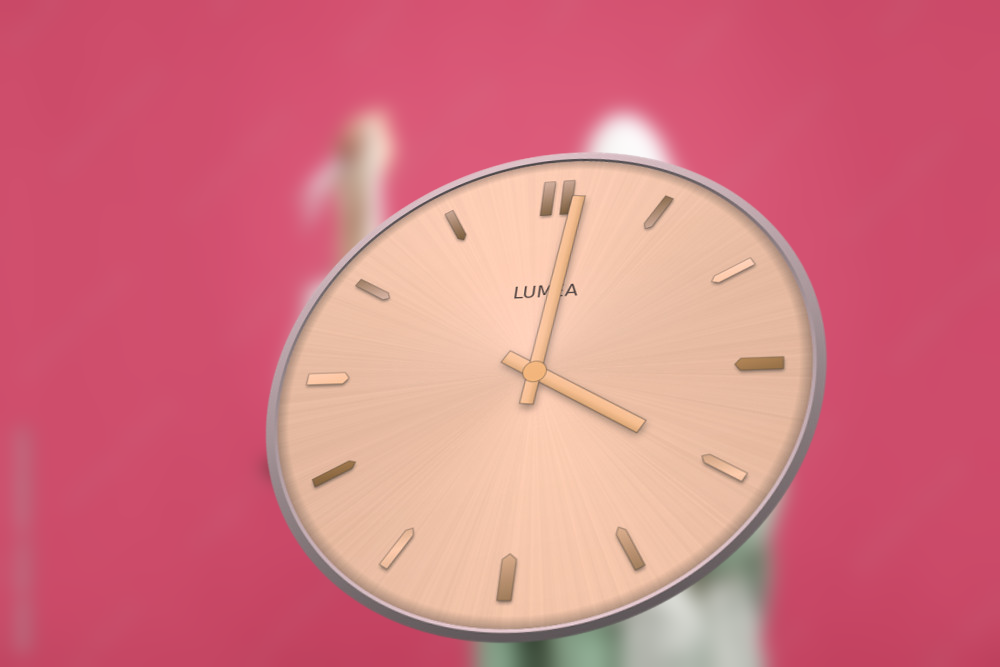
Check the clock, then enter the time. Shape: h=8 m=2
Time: h=4 m=1
